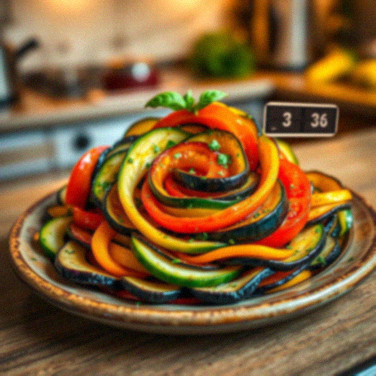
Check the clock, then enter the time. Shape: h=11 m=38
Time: h=3 m=36
